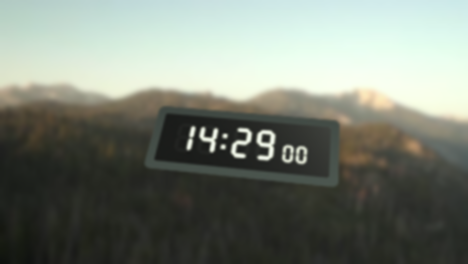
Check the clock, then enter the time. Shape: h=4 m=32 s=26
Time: h=14 m=29 s=0
